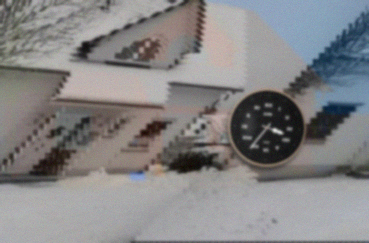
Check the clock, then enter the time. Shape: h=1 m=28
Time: h=3 m=36
